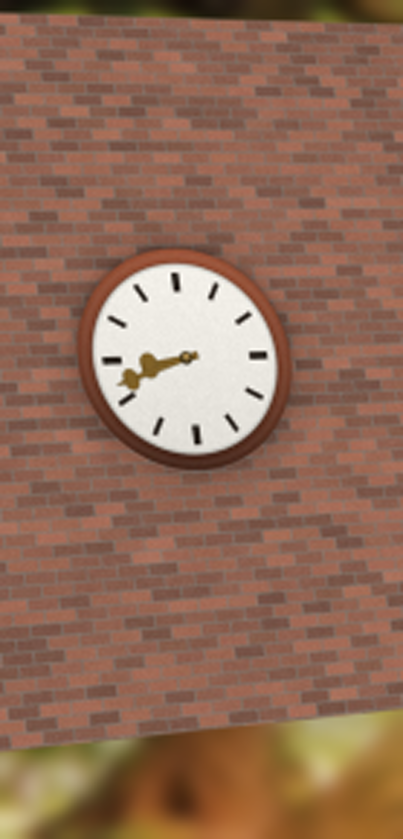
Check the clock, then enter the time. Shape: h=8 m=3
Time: h=8 m=42
